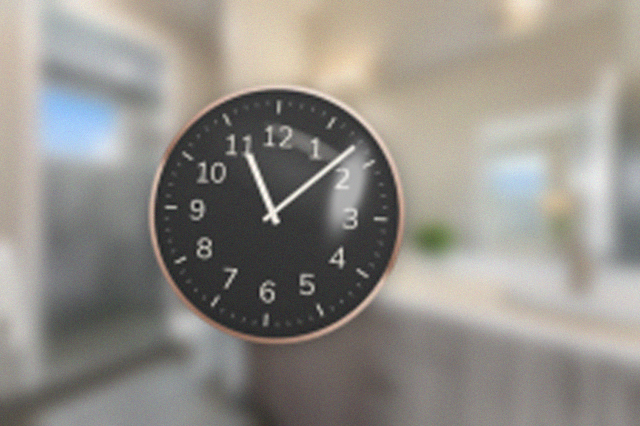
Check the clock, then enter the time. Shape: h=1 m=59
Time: h=11 m=8
